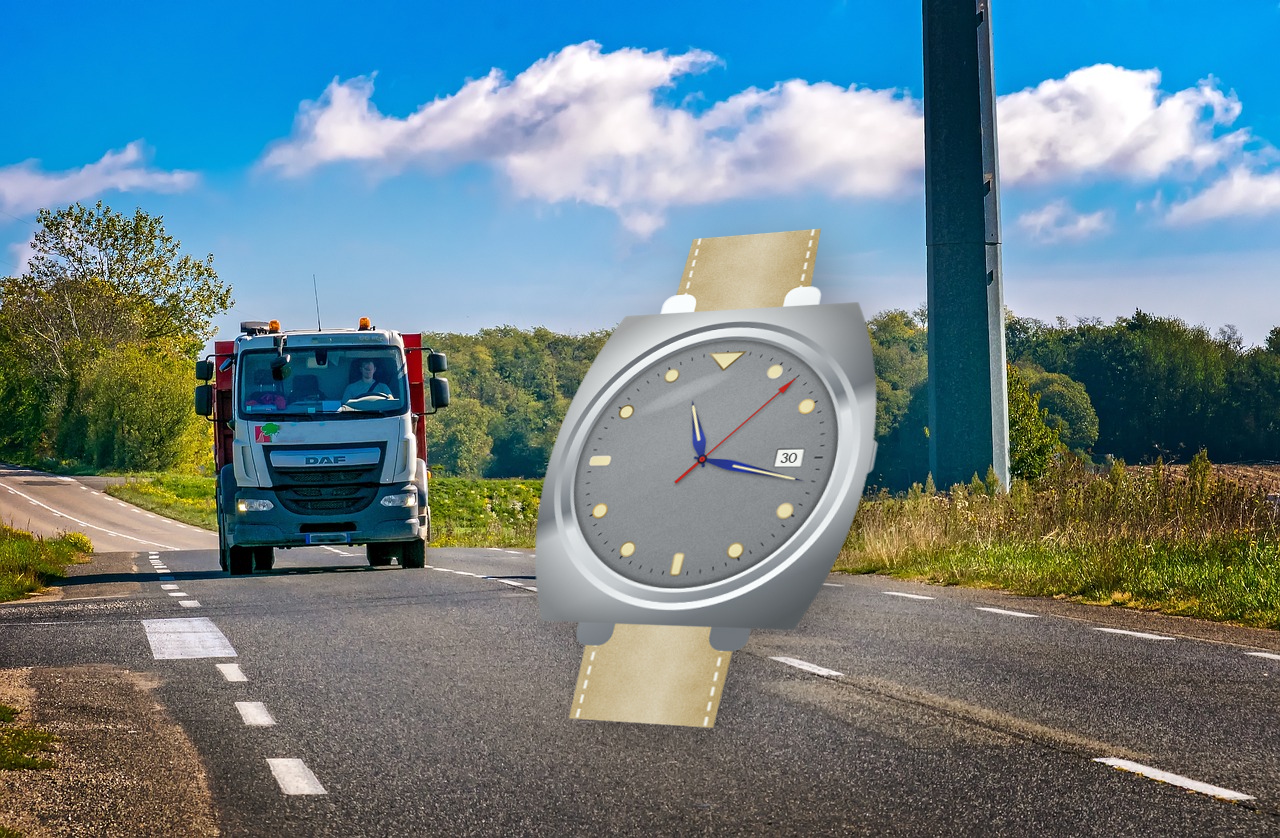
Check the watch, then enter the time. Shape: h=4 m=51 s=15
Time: h=11 m=17 s=7
